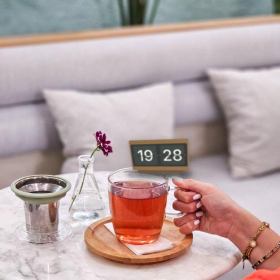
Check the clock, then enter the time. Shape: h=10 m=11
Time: h=19 m=28
